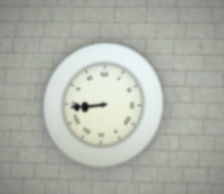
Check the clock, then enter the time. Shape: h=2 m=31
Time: h=8 m=44
